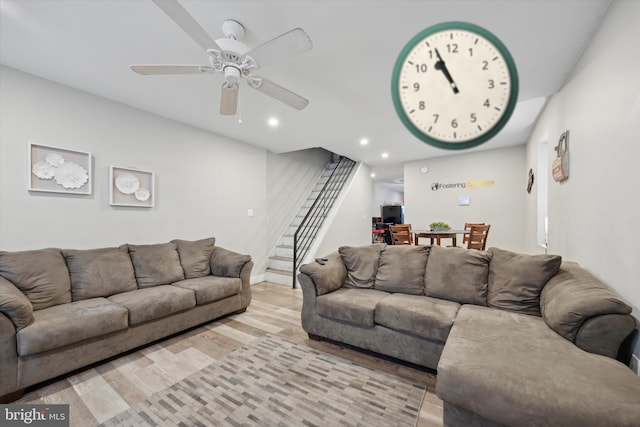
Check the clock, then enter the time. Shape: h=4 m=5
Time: h=10 m=56
